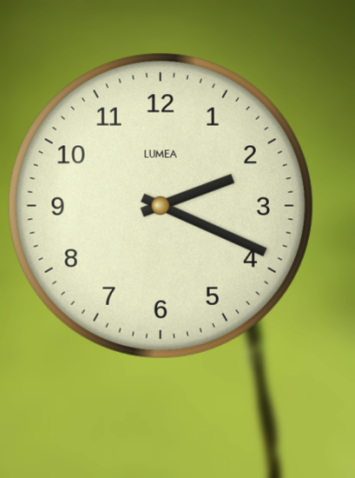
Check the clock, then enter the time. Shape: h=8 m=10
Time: h=2 m=19
